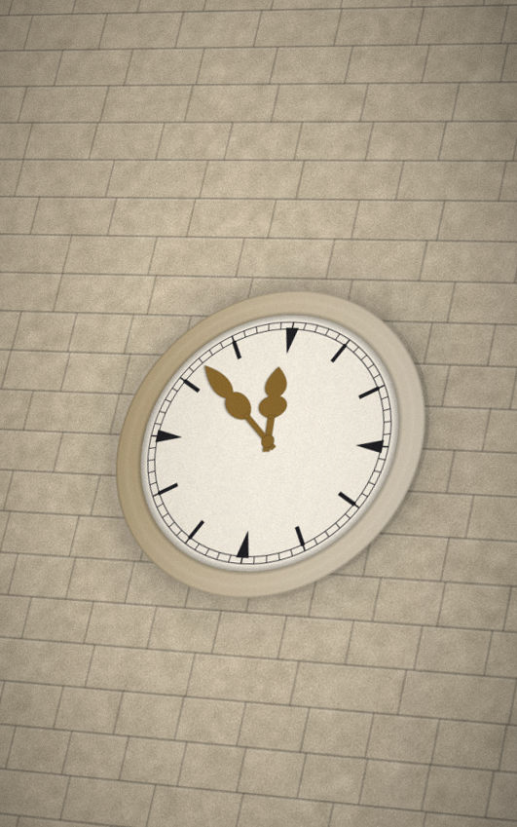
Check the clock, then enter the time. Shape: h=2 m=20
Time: h=11 m=52
